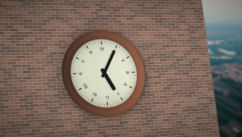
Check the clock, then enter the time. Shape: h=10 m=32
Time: h=5 m=5
